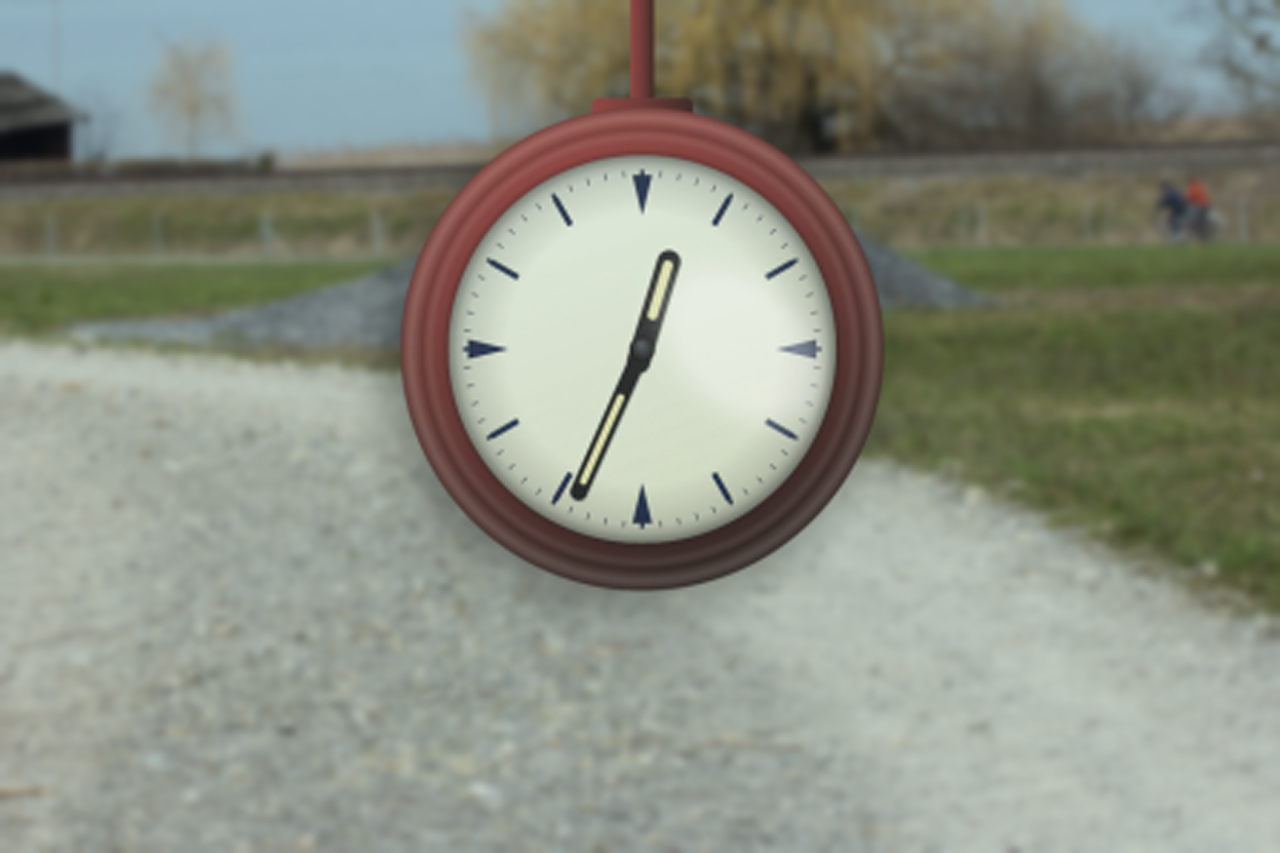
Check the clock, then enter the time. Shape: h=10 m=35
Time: h=12 m=34
